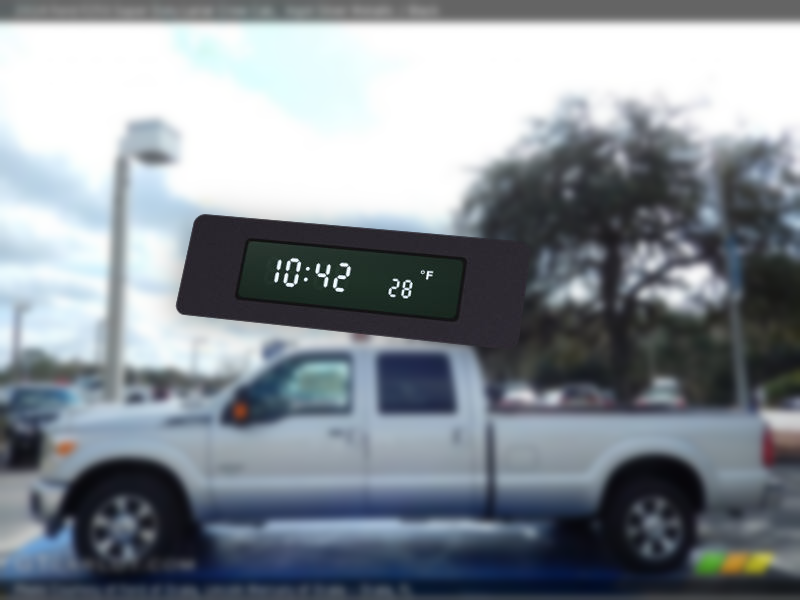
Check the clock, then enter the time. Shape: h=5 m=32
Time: h=10 m=42
